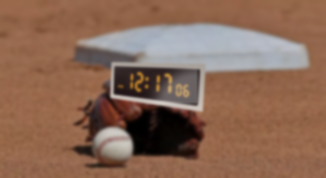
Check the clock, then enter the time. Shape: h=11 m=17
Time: h=12 m=17
